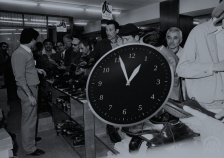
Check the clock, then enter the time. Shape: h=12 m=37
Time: h=12 m=56
